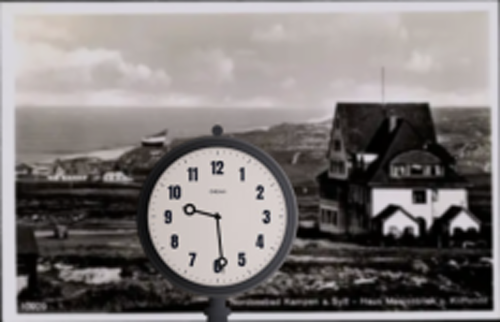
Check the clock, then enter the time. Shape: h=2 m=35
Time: h=9 m=29
